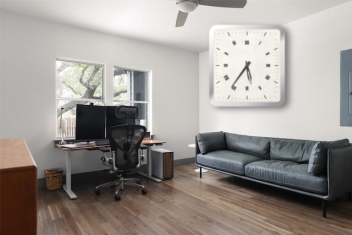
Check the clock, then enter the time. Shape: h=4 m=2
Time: h=5 m=36
